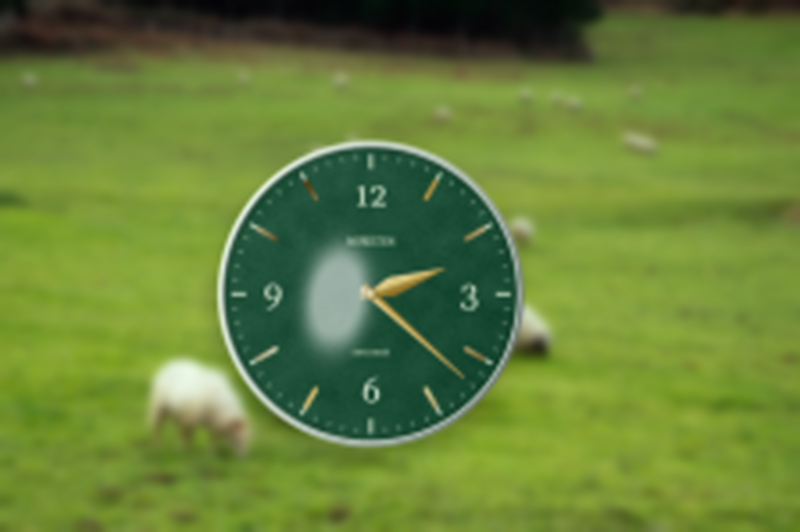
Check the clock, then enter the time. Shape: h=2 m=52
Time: h=2 m=22
